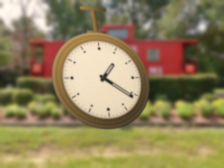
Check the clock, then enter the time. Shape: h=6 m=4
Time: h=1 m=21
